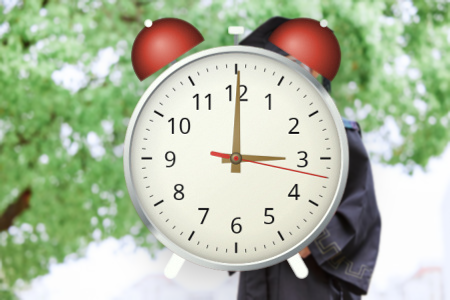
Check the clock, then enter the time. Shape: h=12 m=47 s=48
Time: h=3 m=0 s=17
